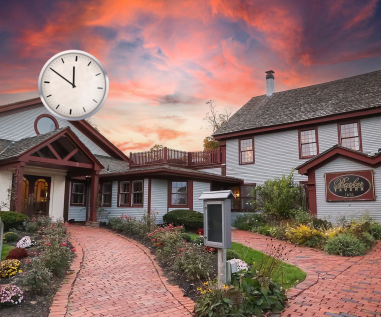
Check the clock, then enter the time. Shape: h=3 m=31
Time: h=11 m=50
